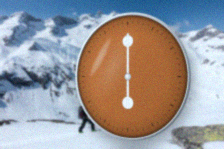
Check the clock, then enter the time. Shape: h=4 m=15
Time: h=6 m=0
